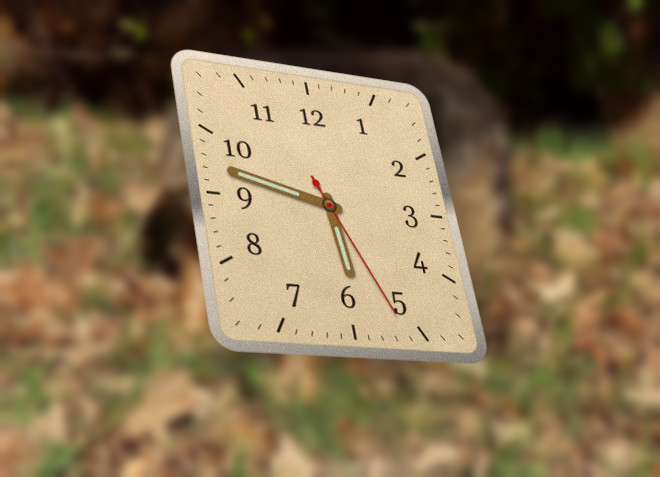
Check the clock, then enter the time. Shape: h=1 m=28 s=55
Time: h=5 m=47 s=26
